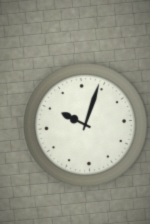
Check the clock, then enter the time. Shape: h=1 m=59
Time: h=10 m=4
